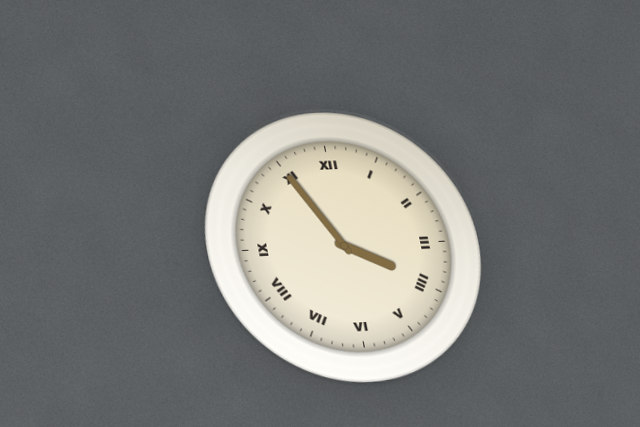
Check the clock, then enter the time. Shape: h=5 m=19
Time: h=3 m=55
